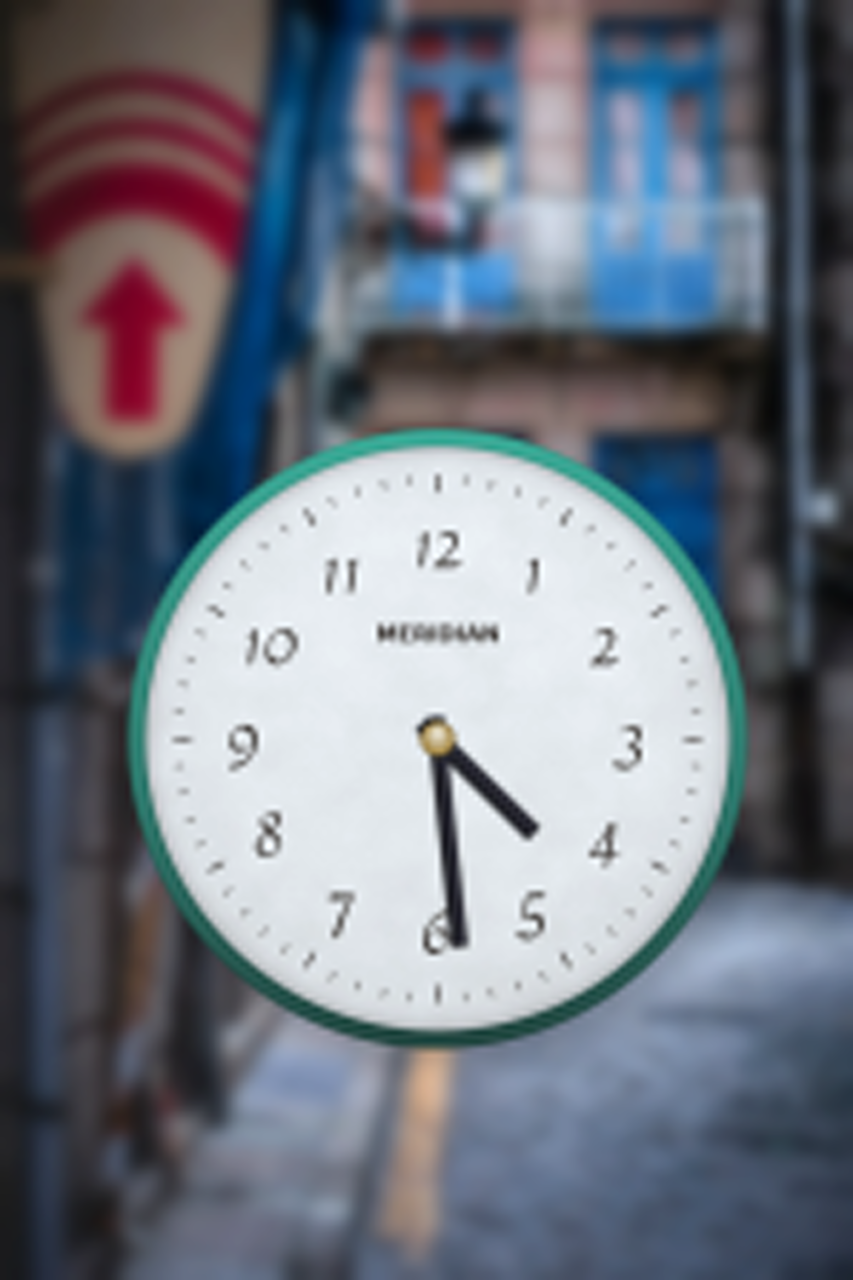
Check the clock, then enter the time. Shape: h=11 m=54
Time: h=4 m=29
